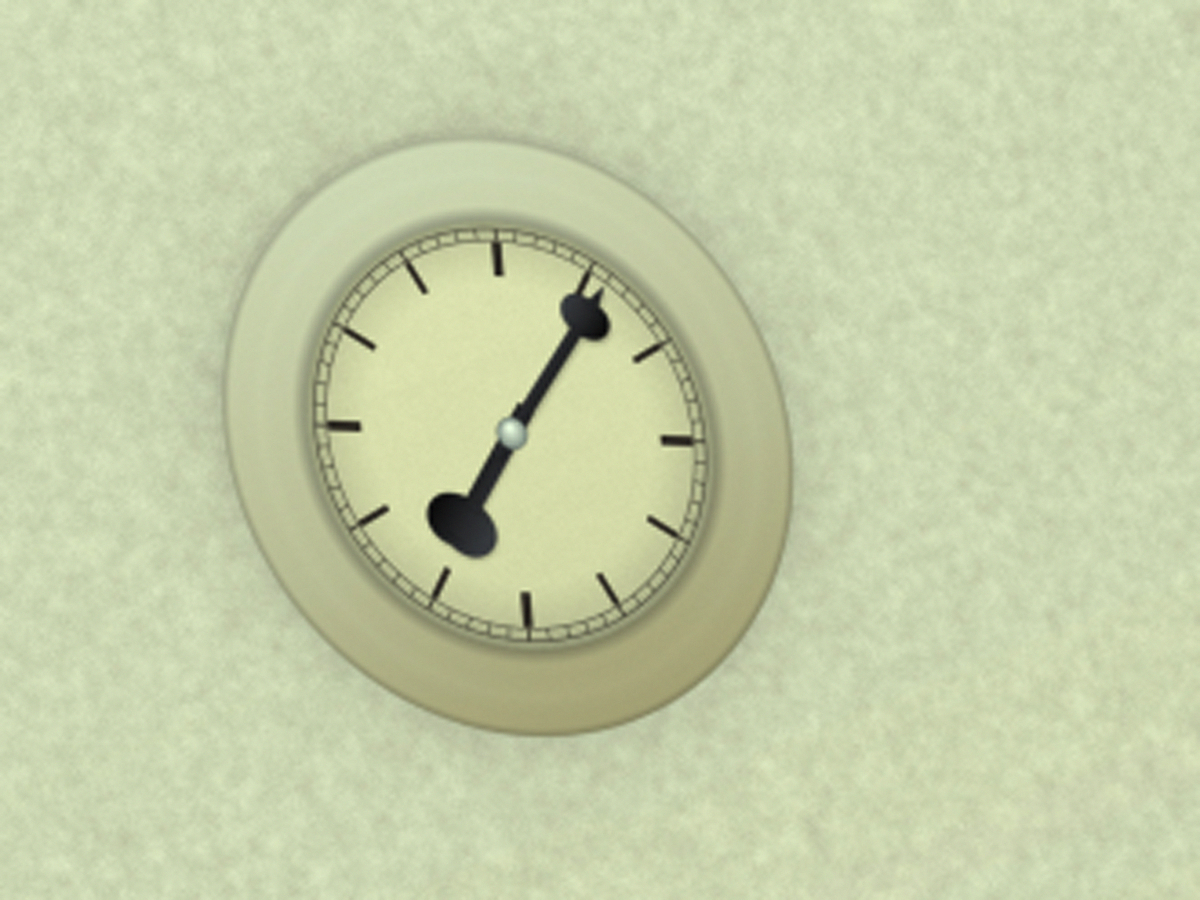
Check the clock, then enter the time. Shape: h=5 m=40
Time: h=7 m=6
